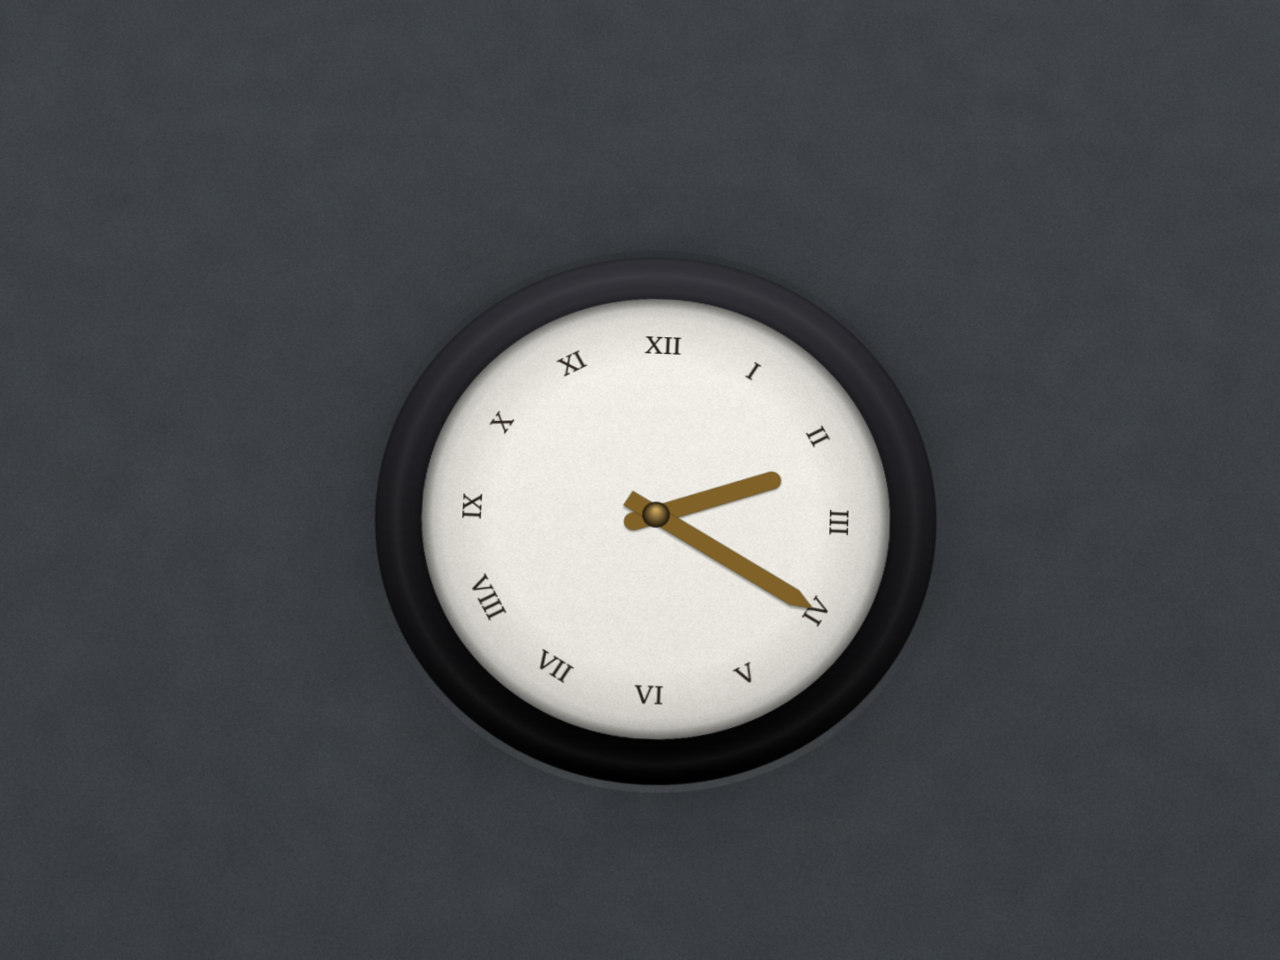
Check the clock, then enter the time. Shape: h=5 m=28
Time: h=2 m=20
